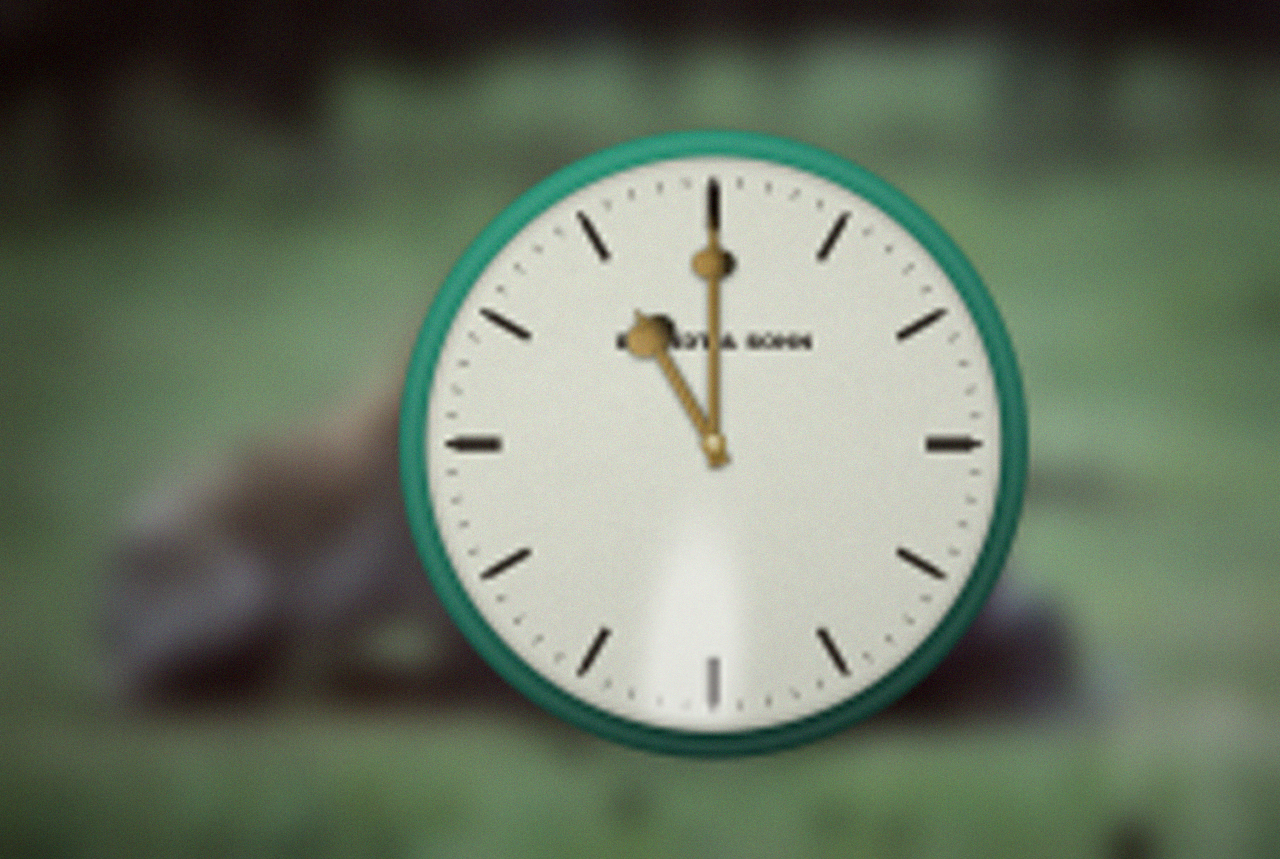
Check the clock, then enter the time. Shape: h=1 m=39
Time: h=11 m=0
